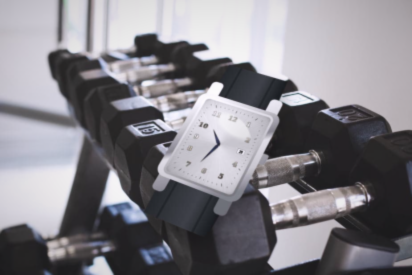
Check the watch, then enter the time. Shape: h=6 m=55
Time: h=10 m=33
